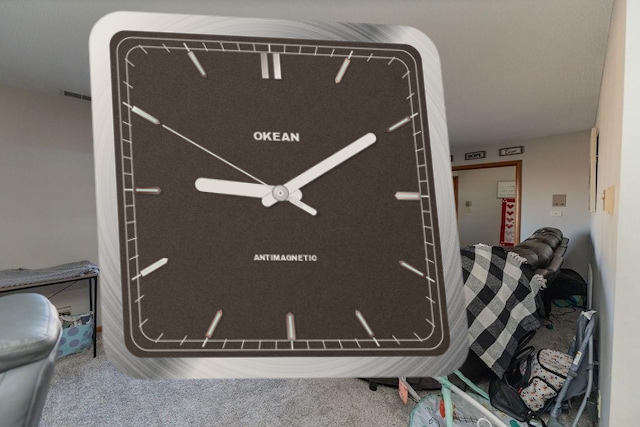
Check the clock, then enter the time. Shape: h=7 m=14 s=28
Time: h=9 m=9 s=50
